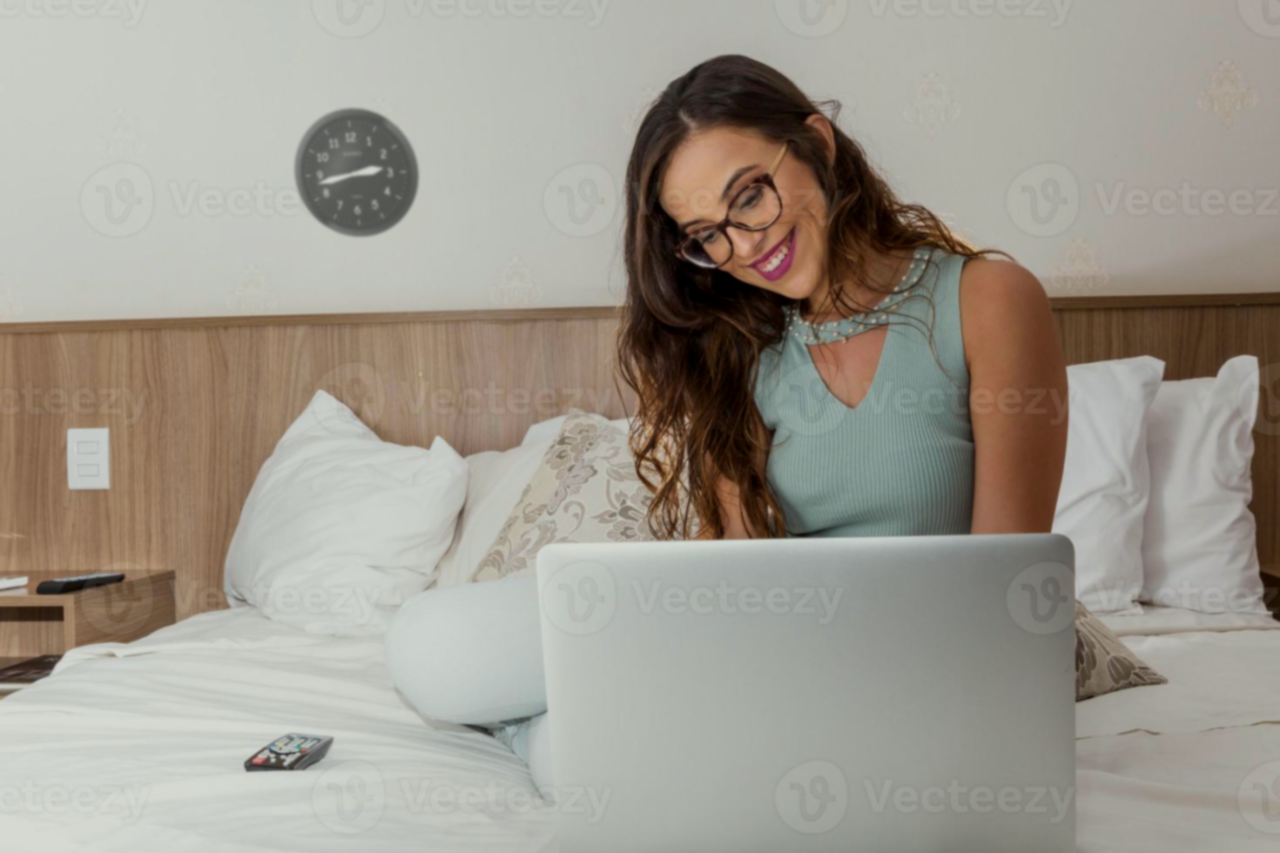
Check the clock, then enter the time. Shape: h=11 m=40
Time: h=2 m=43
